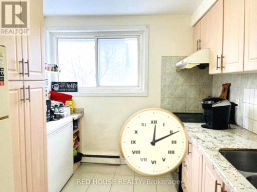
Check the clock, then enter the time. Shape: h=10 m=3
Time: h=12 m=11
